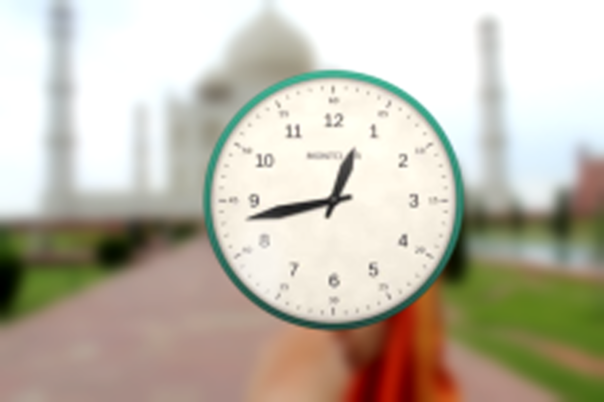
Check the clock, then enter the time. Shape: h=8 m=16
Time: h=12 m=43
